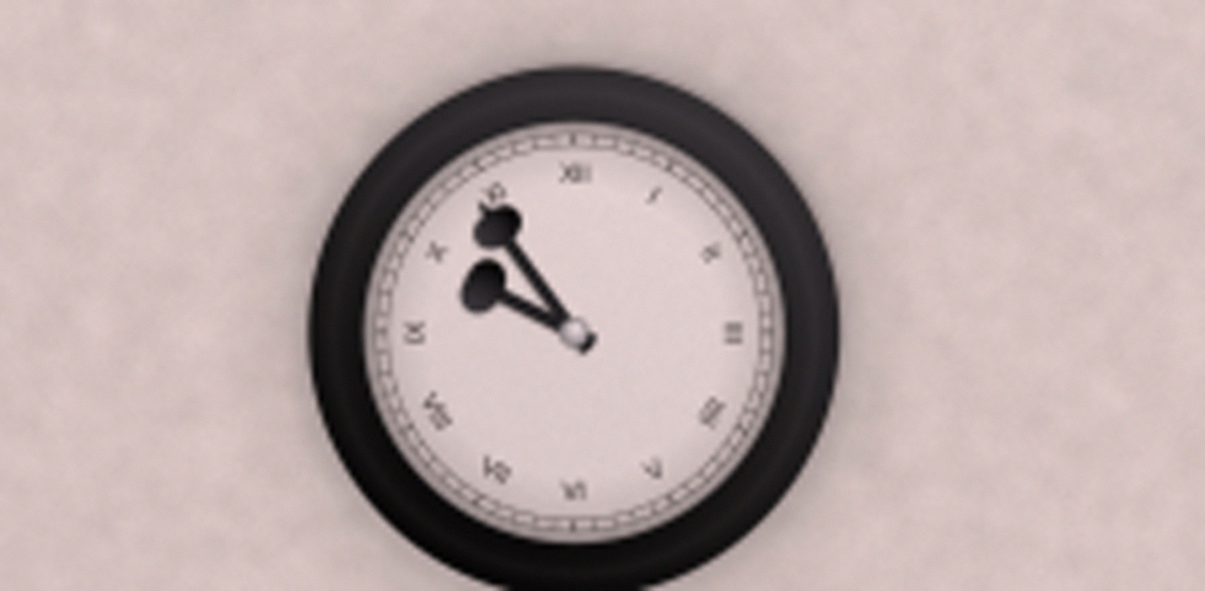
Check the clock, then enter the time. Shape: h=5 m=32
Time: h=9 m=54
